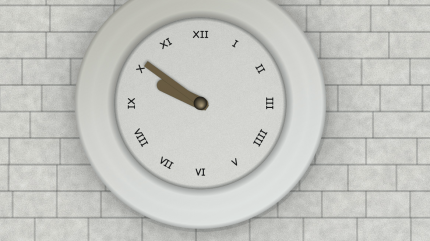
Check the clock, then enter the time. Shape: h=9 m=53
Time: h=9 m=51
